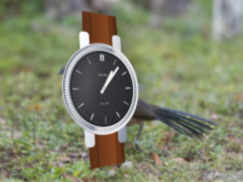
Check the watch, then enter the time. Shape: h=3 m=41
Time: h=1 m=7
